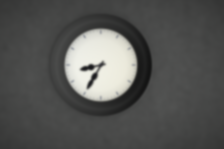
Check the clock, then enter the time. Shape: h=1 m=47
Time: h=8 m=35
